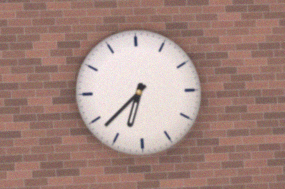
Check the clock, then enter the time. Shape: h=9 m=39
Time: h=6 m=38
